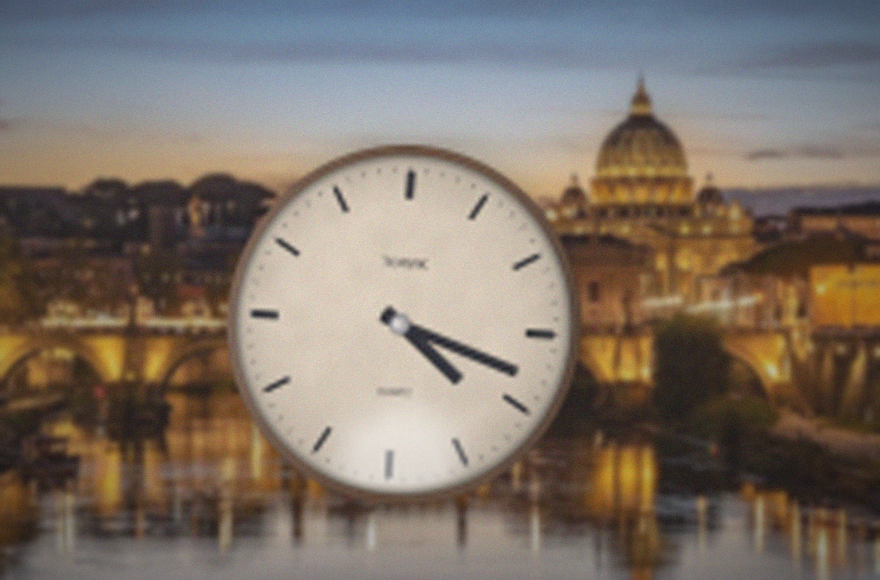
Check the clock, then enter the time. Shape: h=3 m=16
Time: h=4 m=18
